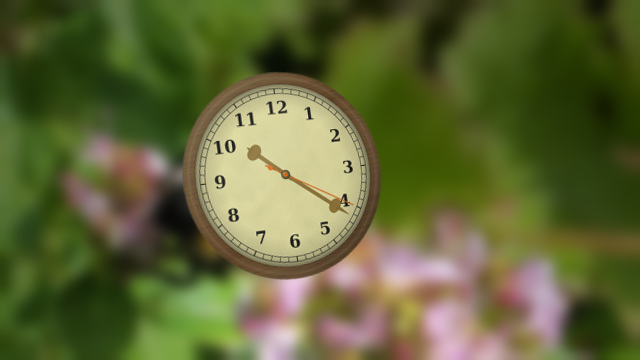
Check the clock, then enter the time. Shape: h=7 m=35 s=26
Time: h=10 m=21 s=20
